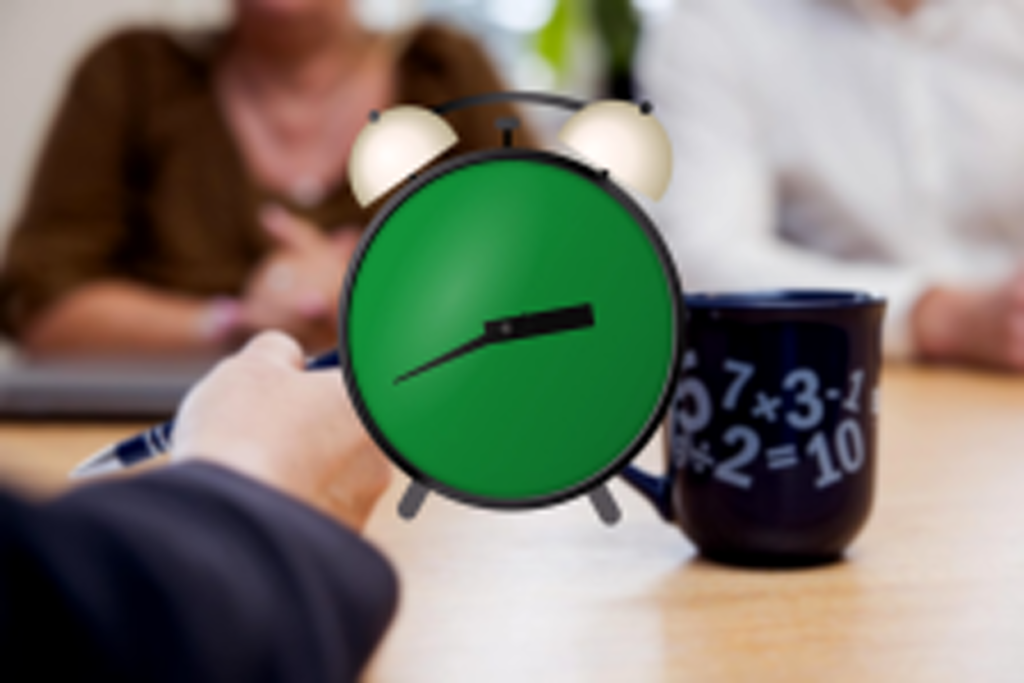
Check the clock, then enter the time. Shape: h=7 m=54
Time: h=2 m=41
